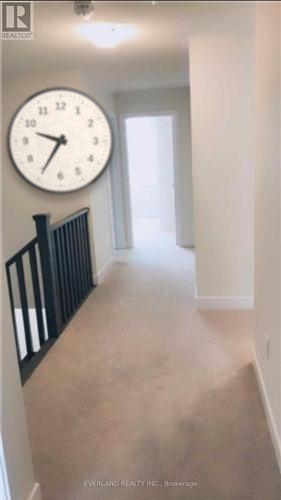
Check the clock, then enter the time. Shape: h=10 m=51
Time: h=9 m=35
